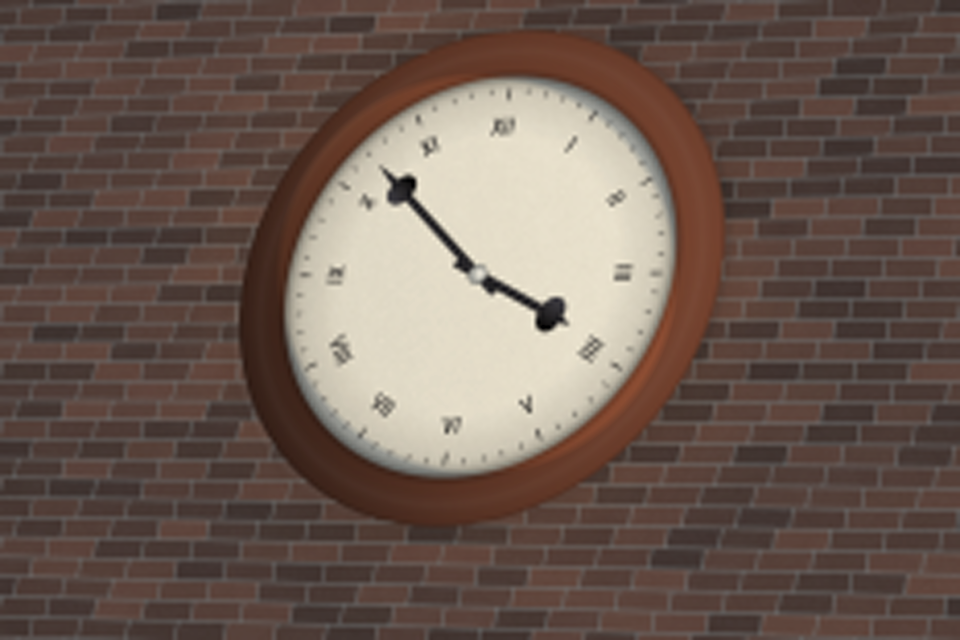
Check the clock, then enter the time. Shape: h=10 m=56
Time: h=3 m=52
